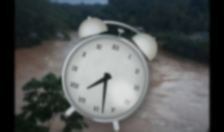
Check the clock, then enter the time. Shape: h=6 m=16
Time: h=7 m=28
